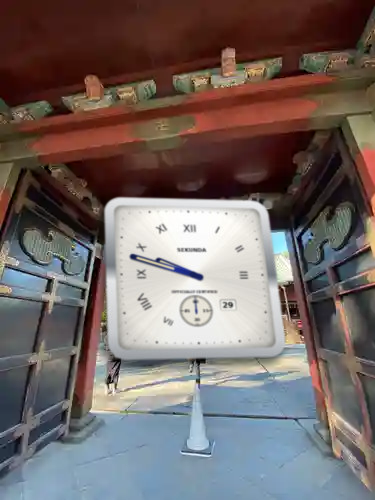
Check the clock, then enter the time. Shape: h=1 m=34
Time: h=9 m=48
